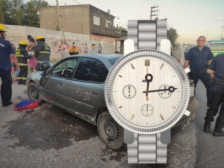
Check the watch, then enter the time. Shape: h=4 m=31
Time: h=12 m=14
